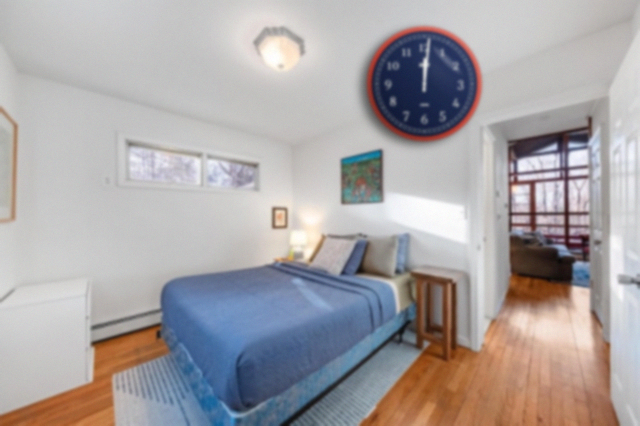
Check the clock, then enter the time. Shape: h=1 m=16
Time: h=12 m=1
